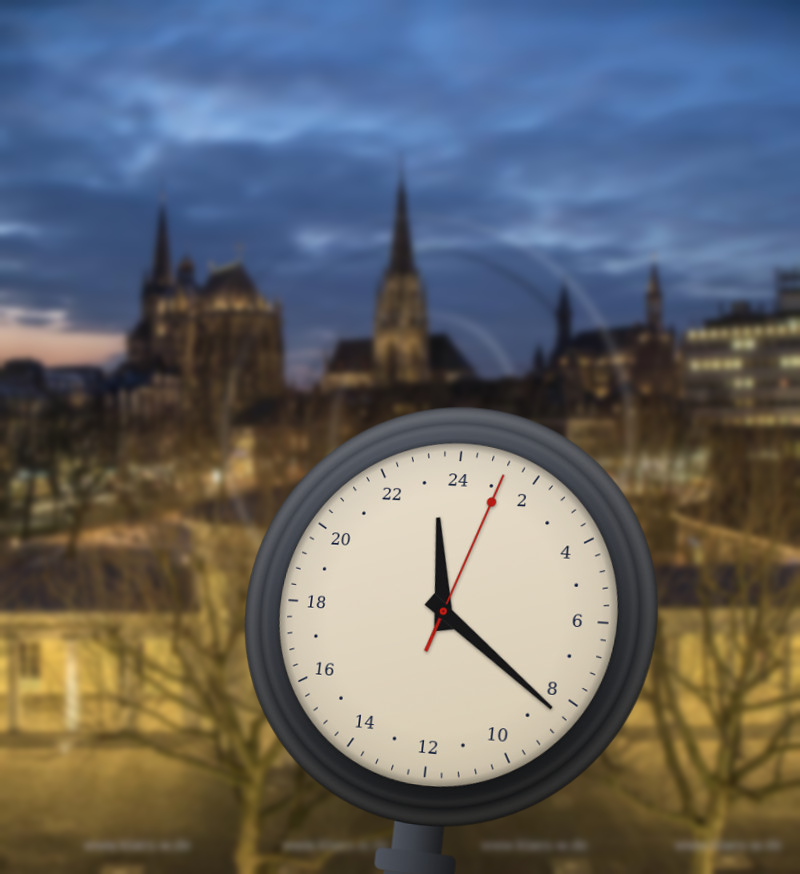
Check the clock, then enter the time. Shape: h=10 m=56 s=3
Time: h=23 m=21 s=3
